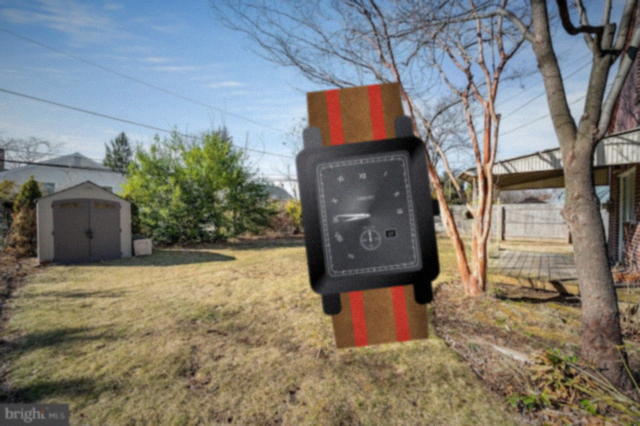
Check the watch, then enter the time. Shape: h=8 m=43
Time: h=8 m=46
